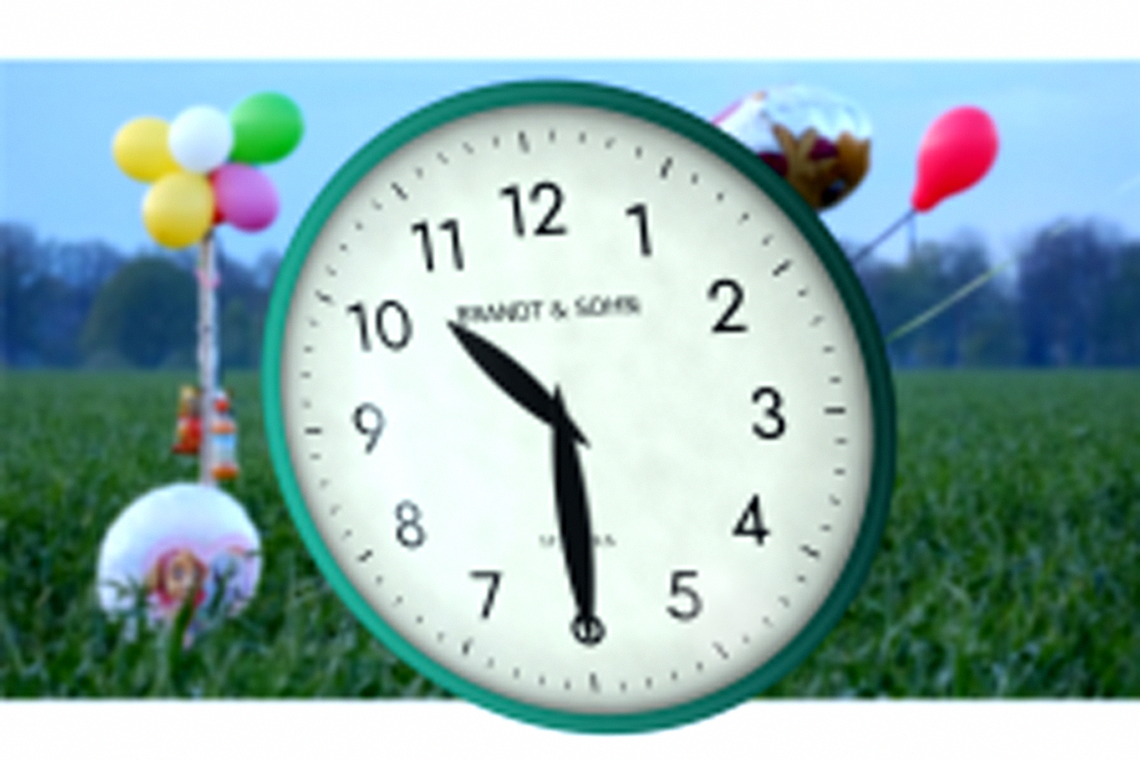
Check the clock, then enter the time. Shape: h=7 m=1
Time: h=10 m=30
